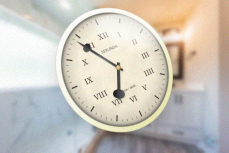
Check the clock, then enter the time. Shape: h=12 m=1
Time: h=6 m=54
